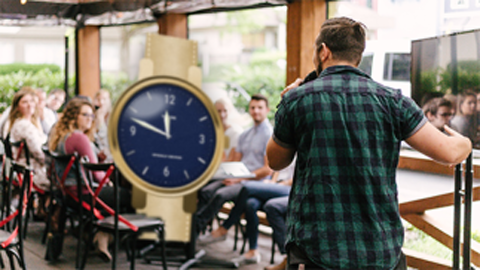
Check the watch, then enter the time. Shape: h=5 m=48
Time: h=11 m=48
